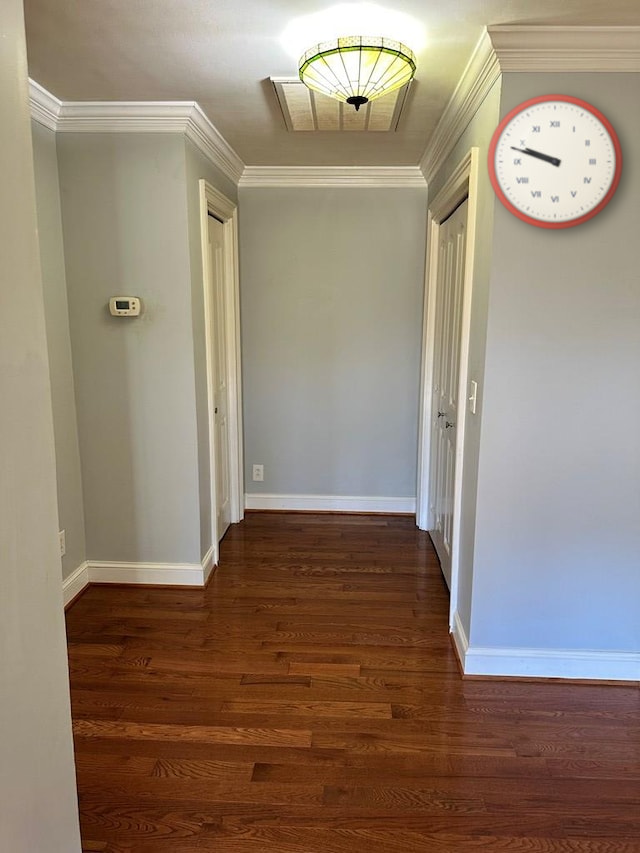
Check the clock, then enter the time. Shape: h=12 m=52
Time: h=9 m=48
